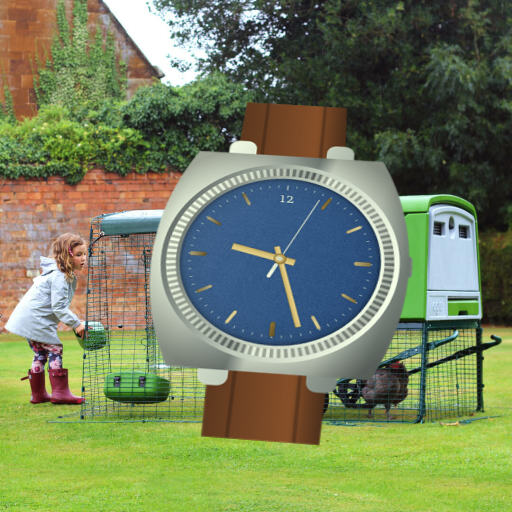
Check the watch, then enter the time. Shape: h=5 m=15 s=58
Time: h=9 m=27 s=4
